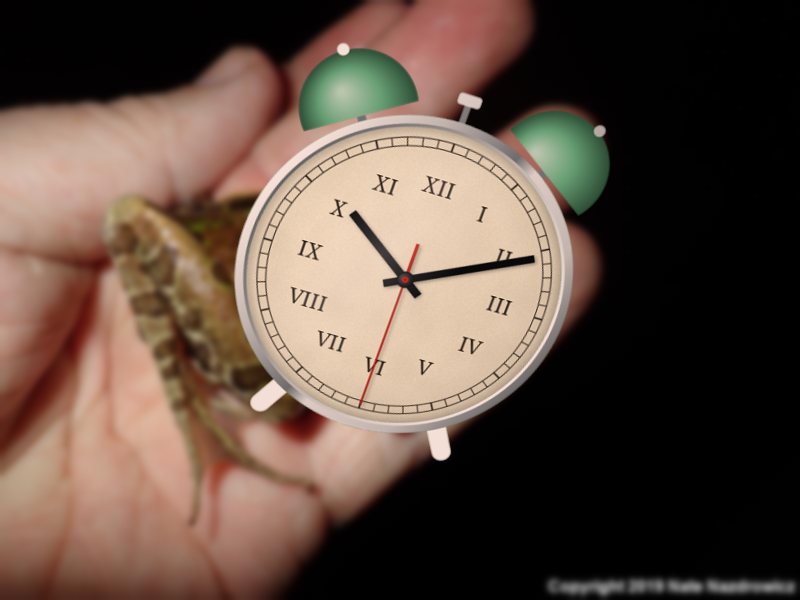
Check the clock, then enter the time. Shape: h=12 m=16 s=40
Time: h=10 m=10 s=30
